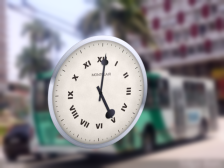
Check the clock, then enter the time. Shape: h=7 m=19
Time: h=5 m=1
